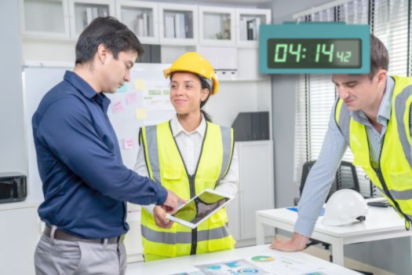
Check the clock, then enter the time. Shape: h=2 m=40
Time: h=4 m=14
